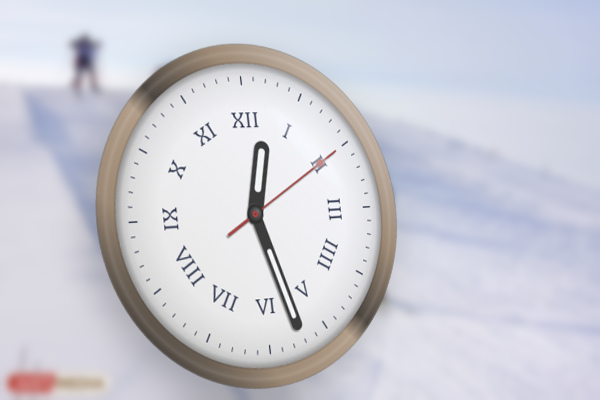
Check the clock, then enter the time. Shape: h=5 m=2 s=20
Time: h=12 m=27 s=10
